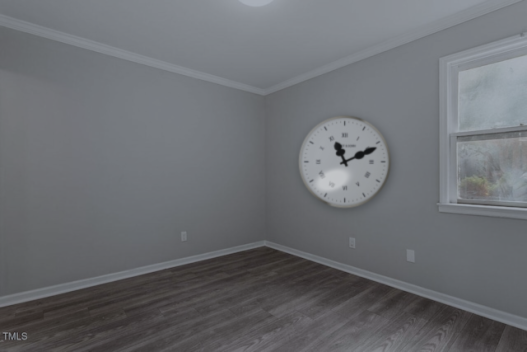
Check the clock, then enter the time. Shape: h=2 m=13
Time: h=11 m=11
